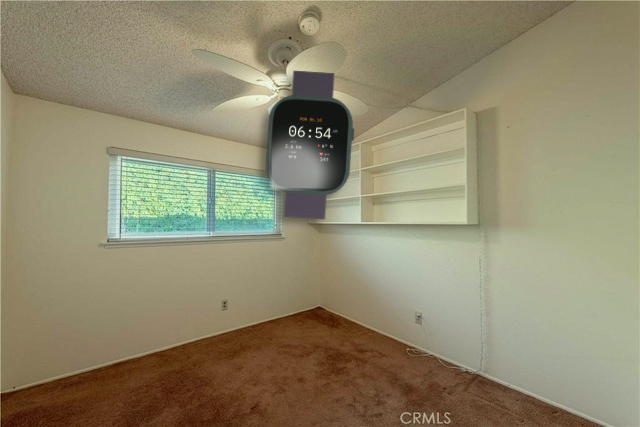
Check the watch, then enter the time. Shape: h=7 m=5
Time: h=6 m=54
